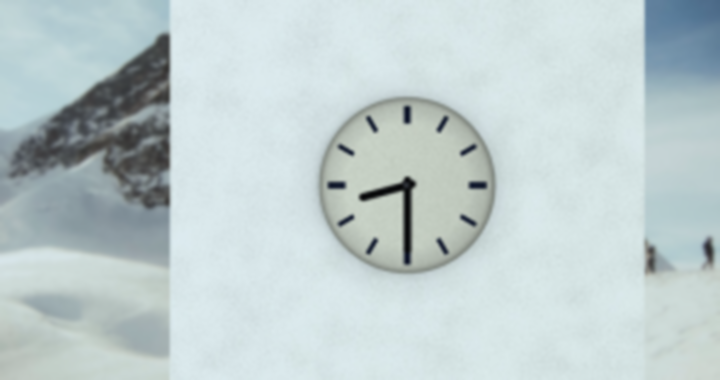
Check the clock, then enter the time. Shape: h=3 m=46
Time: h=8 m=30
